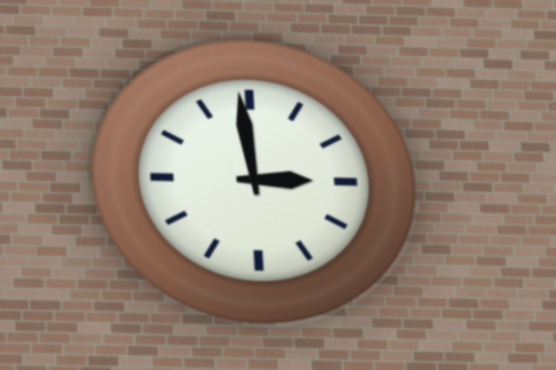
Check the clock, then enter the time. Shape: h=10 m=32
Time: h=2 m=59
